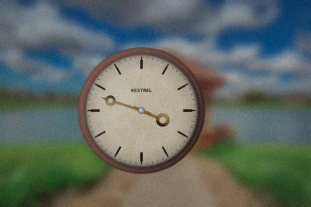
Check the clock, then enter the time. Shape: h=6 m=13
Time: h=3 m=48
